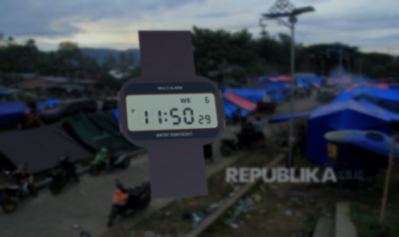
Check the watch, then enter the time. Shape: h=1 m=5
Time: h=11 m=50
